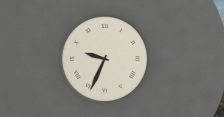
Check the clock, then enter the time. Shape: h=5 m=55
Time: h=9 m=34
